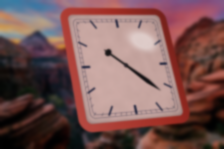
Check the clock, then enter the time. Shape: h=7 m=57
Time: h=10 m=22
